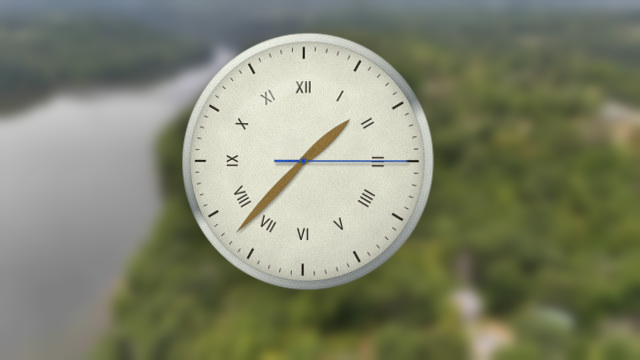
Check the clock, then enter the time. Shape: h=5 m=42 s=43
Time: h=1 m=37 s=15
